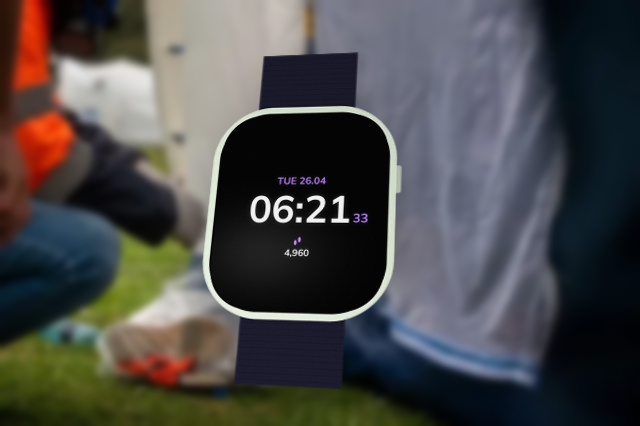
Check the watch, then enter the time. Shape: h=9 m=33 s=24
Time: h=6 m=21 s=33
